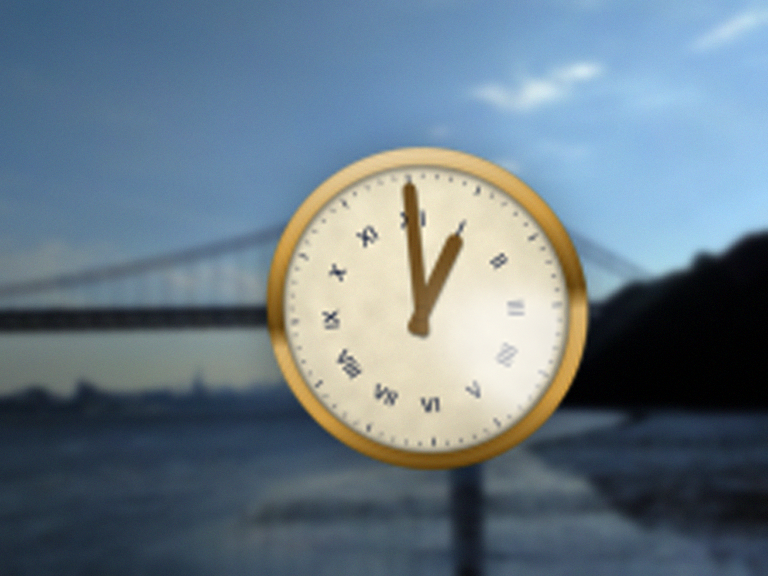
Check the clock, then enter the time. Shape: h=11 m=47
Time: h=1 m=0
